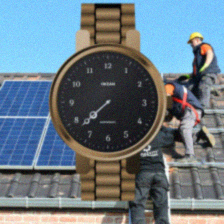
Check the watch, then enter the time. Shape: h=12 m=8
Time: h=7 m=38
